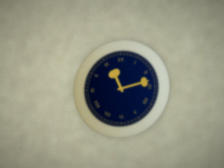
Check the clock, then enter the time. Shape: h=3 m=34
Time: h=11 m=13
